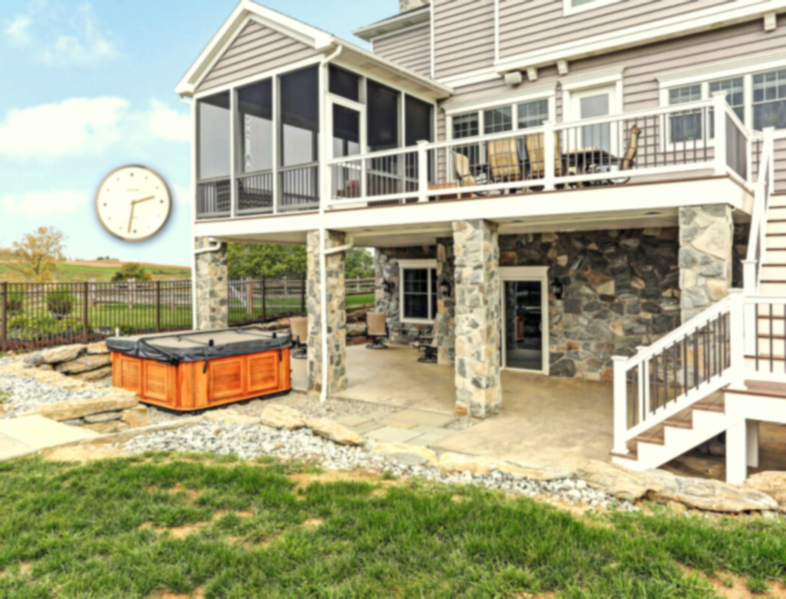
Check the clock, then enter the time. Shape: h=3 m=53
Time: h=2 m=32
